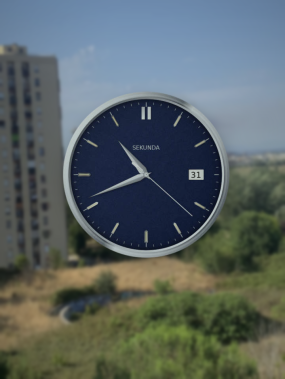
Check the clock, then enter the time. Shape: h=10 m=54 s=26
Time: h=10 m=41 s=22
